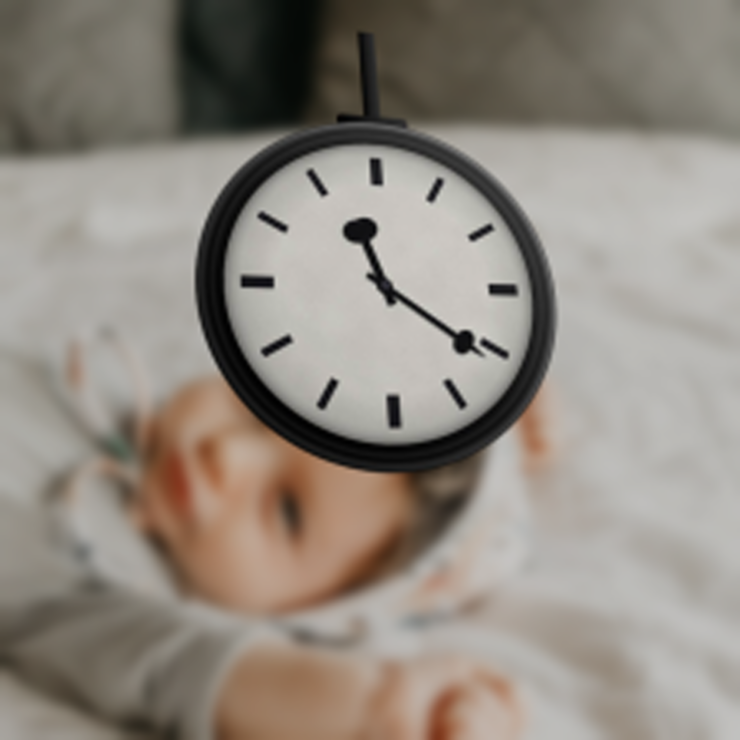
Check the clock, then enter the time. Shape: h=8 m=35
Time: h=11 m=21
